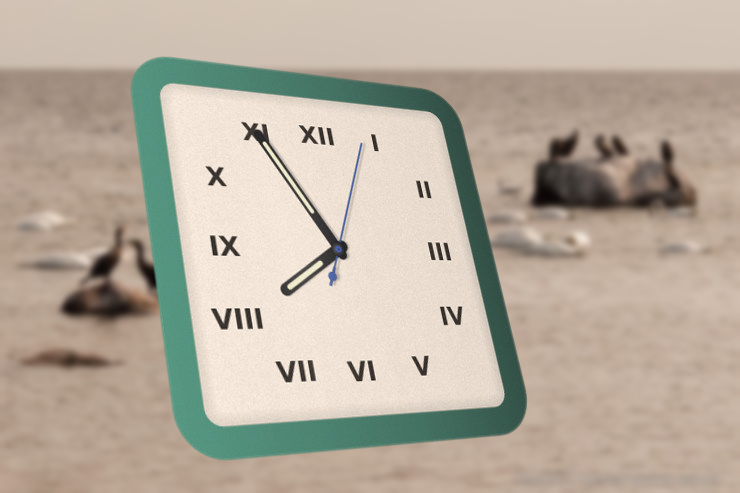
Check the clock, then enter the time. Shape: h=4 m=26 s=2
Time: h=7 m=55 s=4
